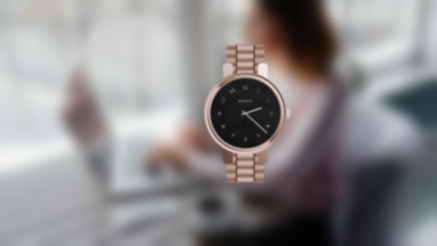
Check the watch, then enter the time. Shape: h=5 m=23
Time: h=2 m=22
